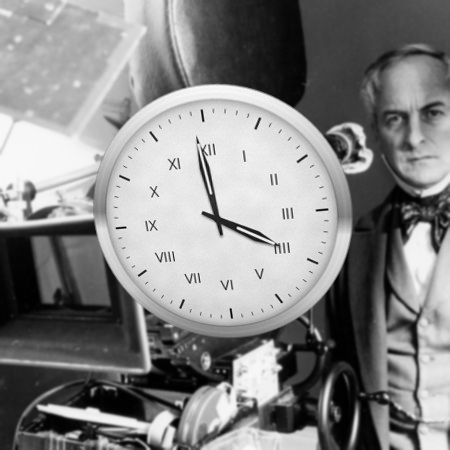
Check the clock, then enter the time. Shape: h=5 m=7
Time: h=3 m=59
